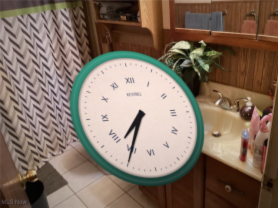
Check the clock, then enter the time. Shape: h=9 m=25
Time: h=7 m=35
